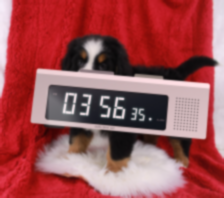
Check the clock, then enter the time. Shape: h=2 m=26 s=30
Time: h=3 m=56 s=35
